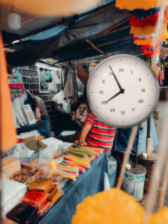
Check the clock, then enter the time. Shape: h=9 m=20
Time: h=7 m=56
